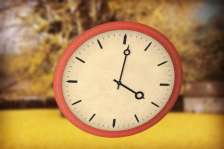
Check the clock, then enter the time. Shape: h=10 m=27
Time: h=4 m=1
